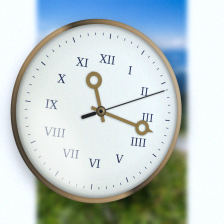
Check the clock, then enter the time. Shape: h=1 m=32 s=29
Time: h=11 m=17 s=11
